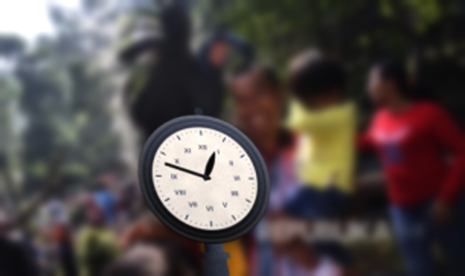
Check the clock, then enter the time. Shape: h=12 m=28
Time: h=12 m=48
